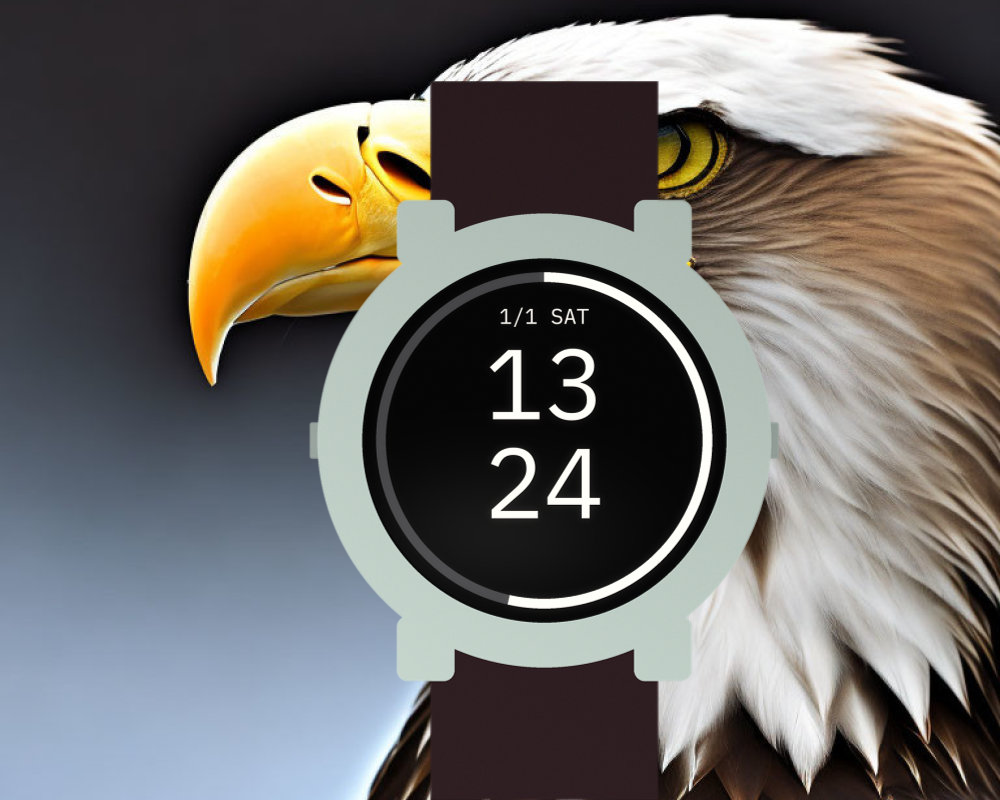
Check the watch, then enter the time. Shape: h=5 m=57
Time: h=13 m=24
